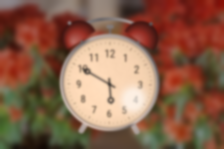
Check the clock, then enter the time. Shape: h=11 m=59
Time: h=5 m=50
